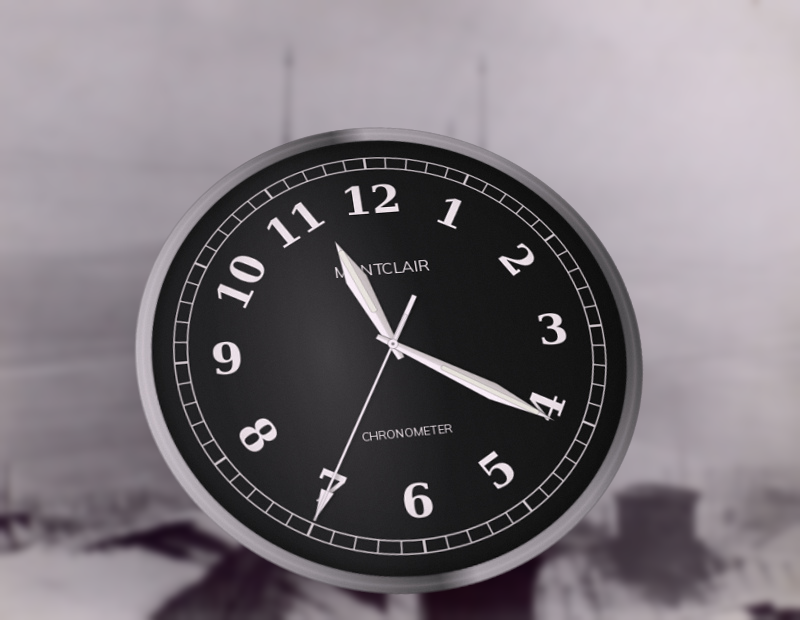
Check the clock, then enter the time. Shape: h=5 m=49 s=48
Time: h=11 m=20 s=35
